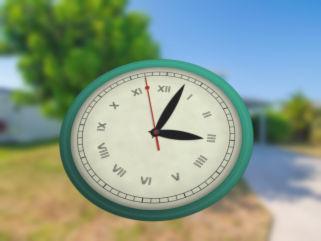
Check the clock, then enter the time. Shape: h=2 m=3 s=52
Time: h=3 m=2 s=57
